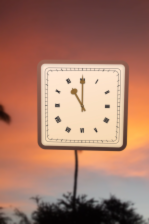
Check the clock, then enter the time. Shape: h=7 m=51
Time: h=11 m=0
